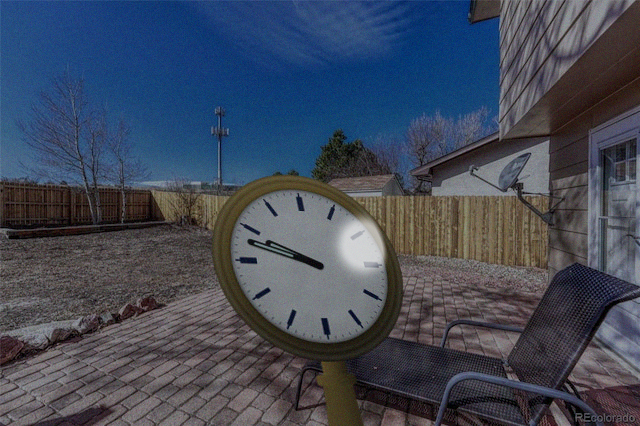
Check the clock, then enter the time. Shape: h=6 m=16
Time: h=9 m=48
